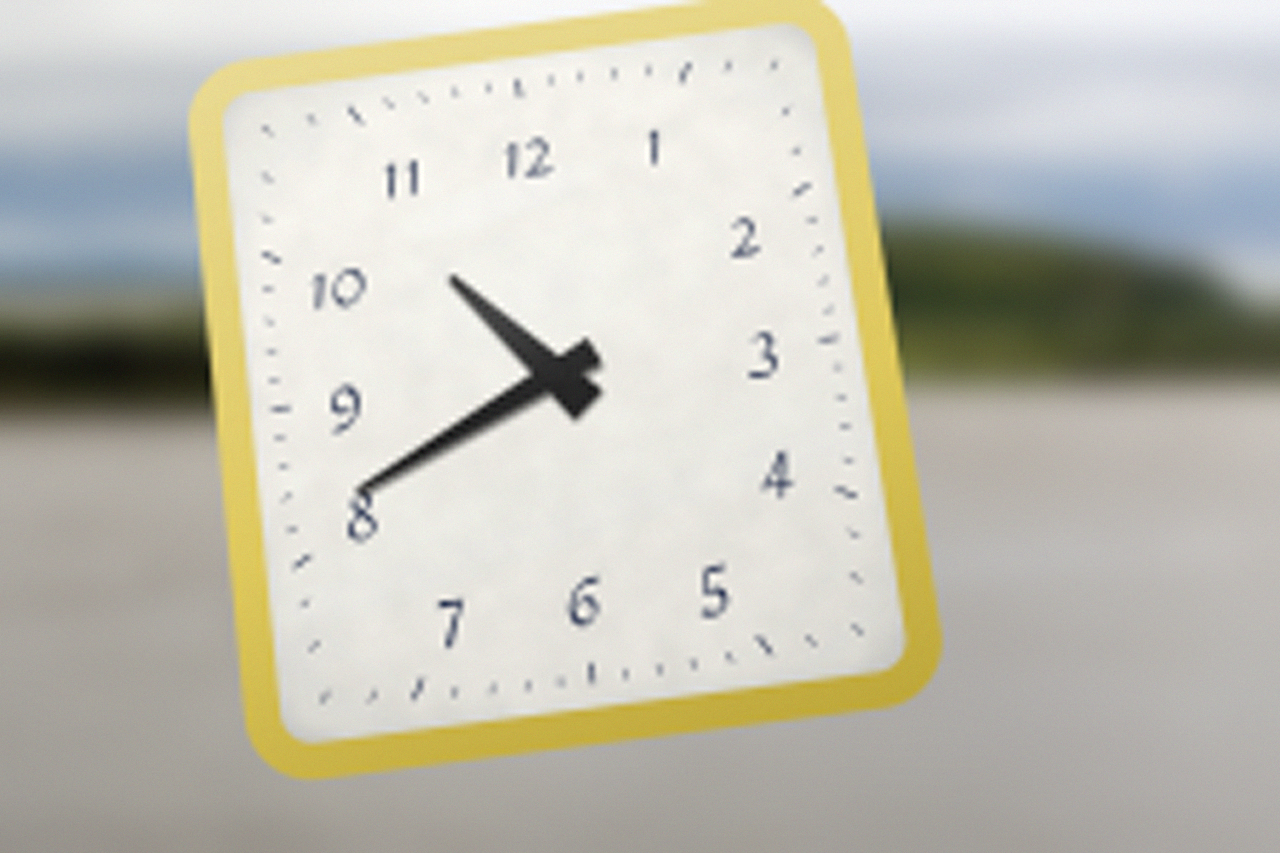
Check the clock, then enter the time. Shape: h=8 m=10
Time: h=10 m=41
